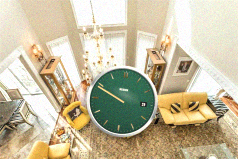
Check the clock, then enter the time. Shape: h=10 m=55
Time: h=9 m=49
